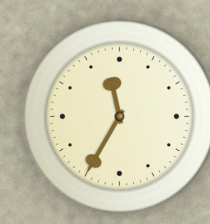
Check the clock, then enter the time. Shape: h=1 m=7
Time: h=11 m=35
